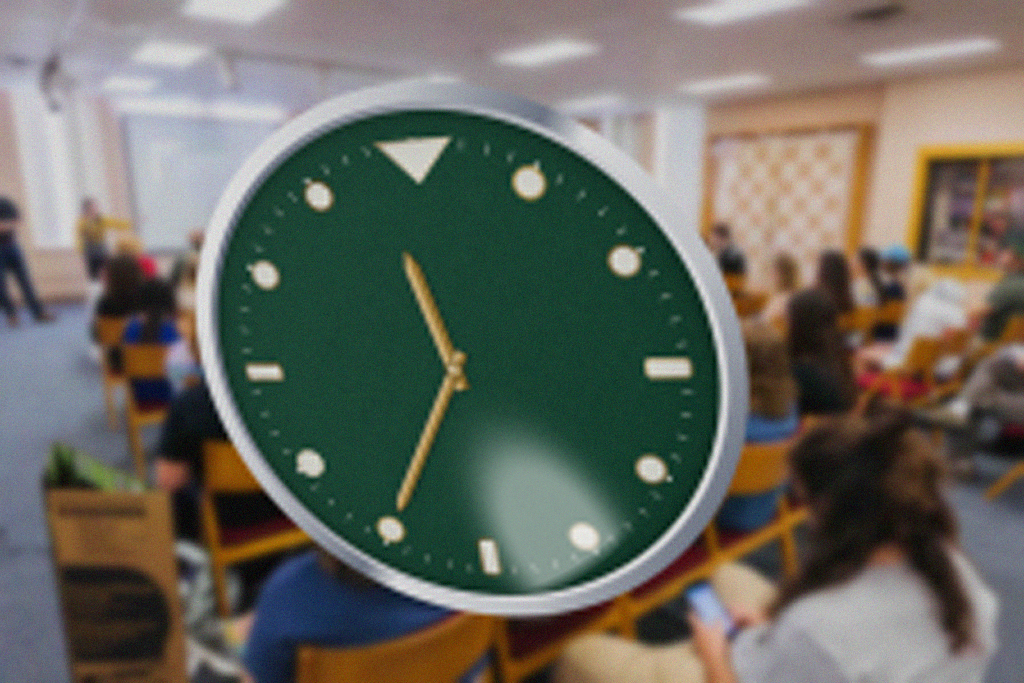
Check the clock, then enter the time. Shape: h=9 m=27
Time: h=11 m=35
